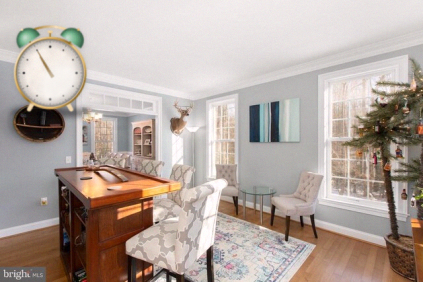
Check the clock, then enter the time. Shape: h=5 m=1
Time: h=10 m=55
